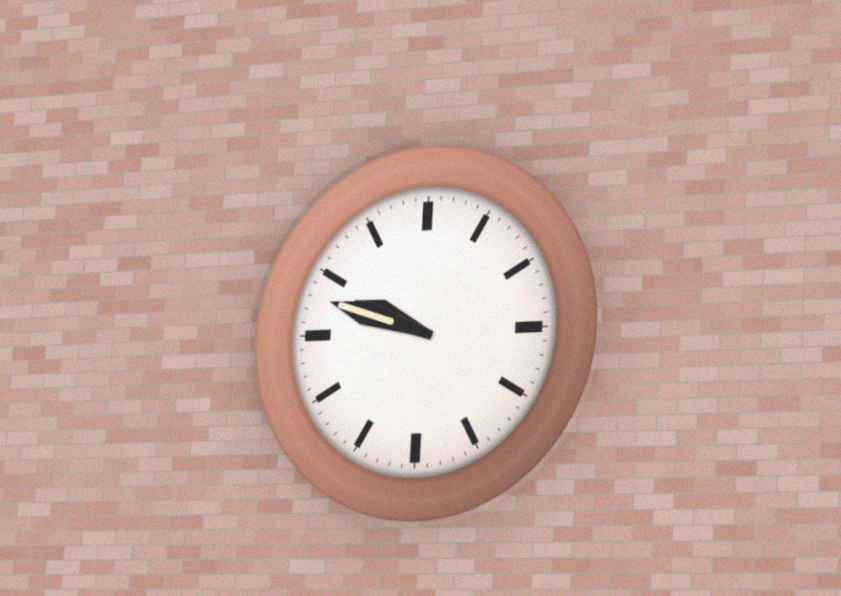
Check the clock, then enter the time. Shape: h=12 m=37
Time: h=9 m=48
